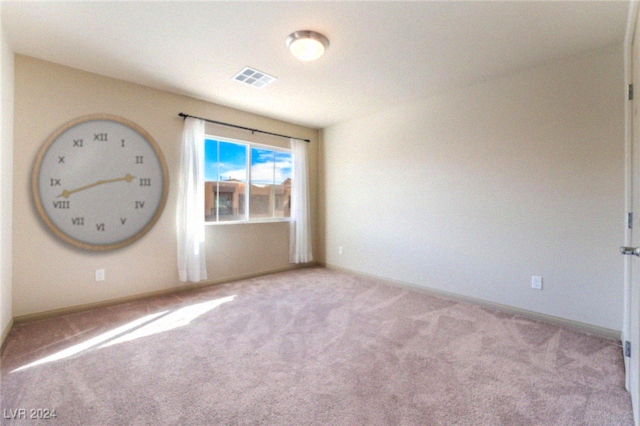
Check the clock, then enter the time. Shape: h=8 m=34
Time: h=2 m=42
